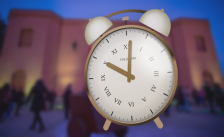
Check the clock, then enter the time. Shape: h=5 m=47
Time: h=10 m=1
